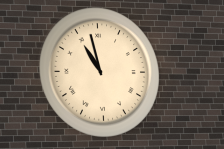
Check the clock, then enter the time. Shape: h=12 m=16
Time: h=10 m=58
